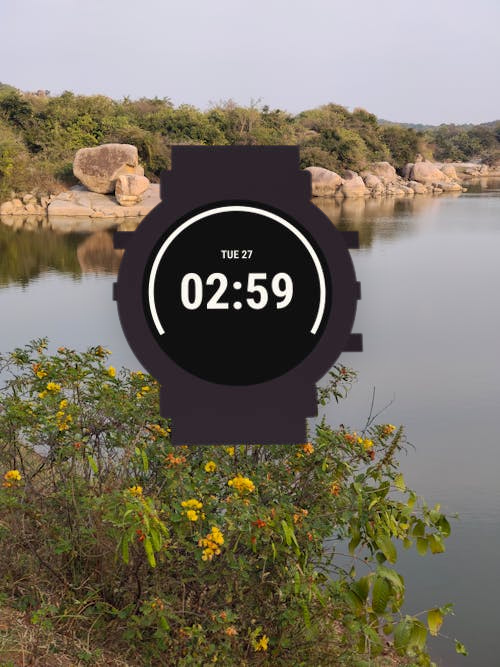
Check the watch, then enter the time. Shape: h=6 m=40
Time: h=2 m=59
